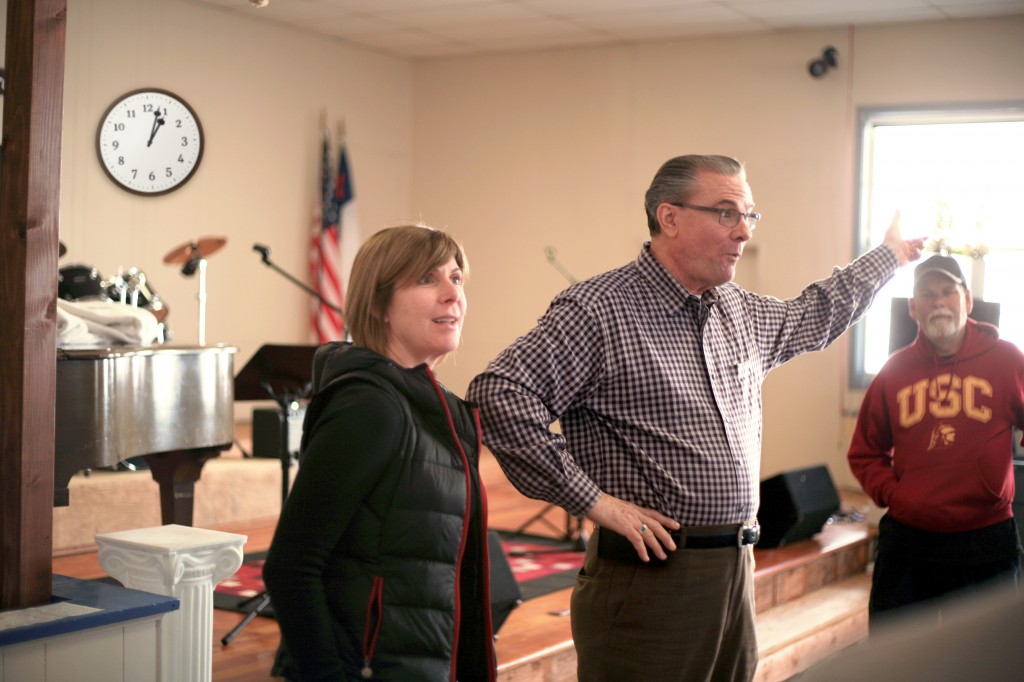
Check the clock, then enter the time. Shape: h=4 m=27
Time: h=1 m=3
